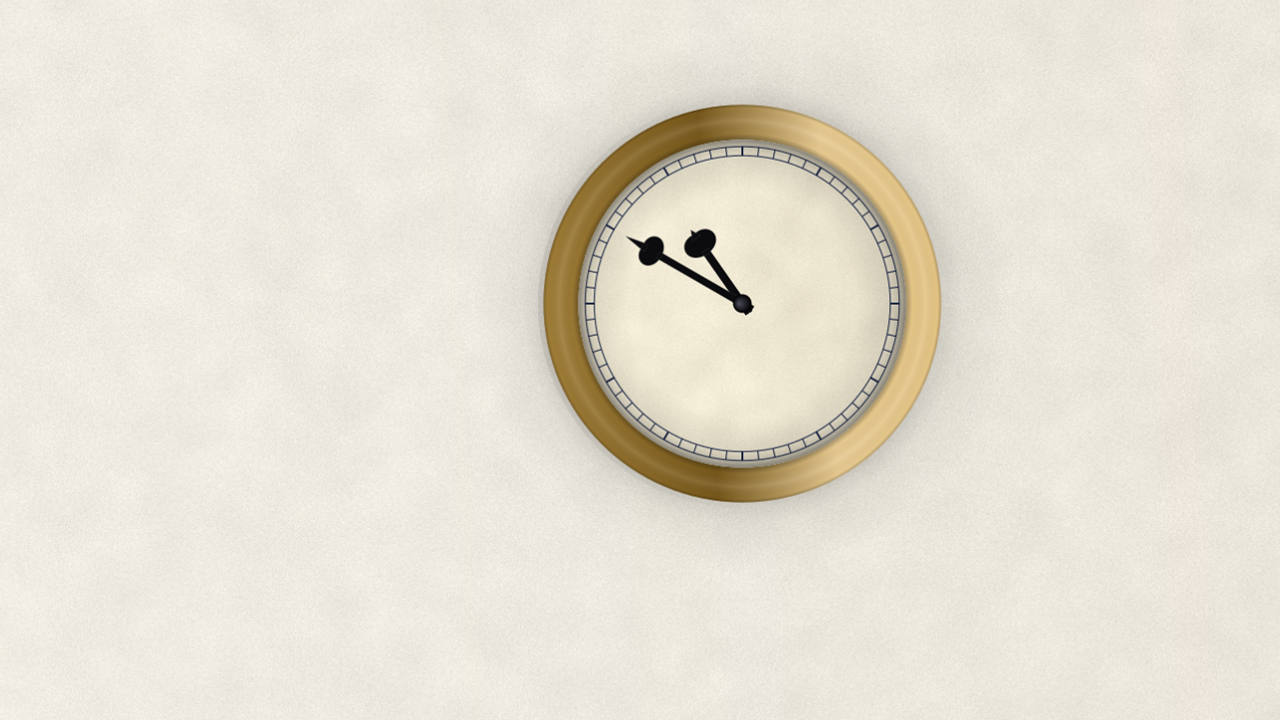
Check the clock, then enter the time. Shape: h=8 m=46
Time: h=10 m=50
